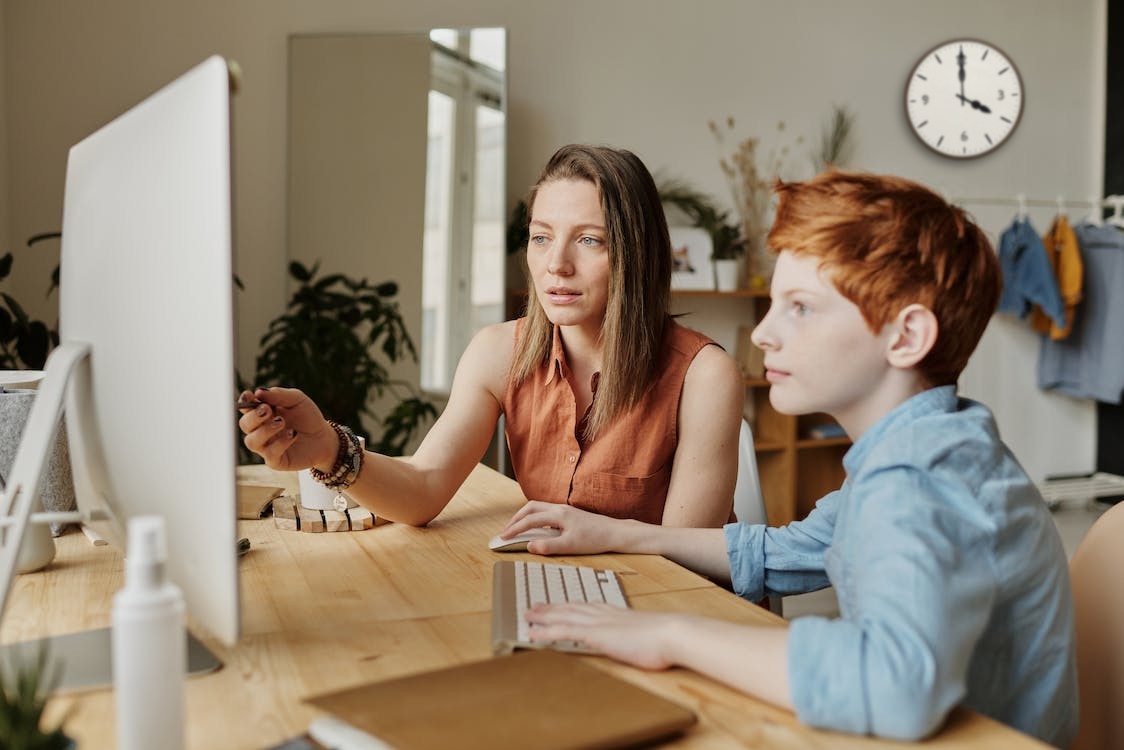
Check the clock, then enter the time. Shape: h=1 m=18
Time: h=4 m=0
